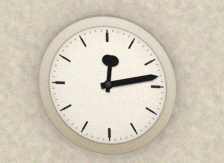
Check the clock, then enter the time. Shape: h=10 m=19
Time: h=12 m=13
